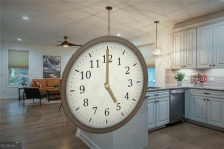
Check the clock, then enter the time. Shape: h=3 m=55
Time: h=5 m=0
